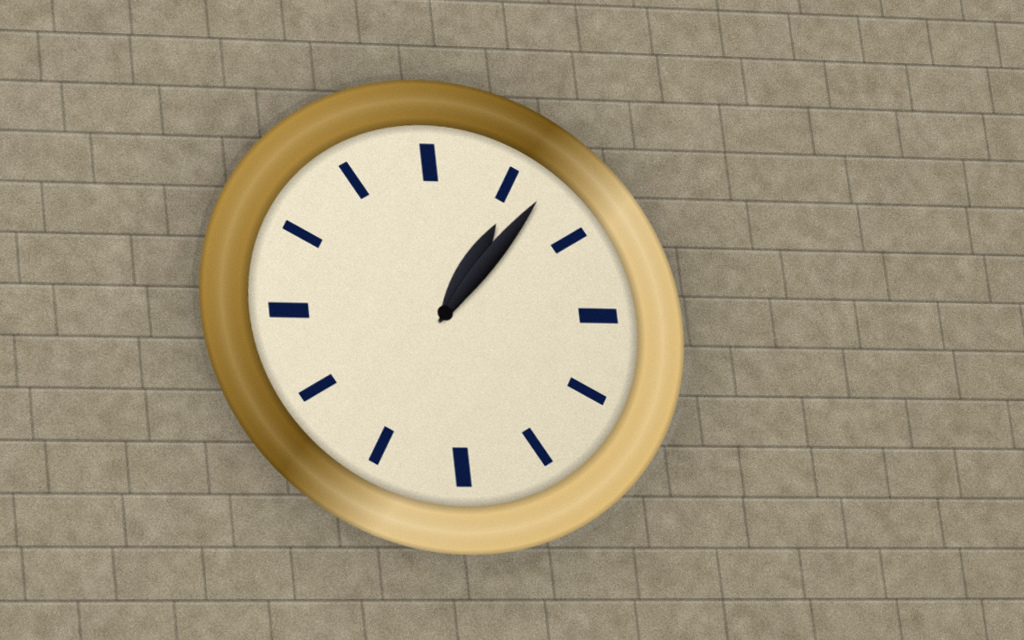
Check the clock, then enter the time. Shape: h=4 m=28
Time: h=1 m=7
